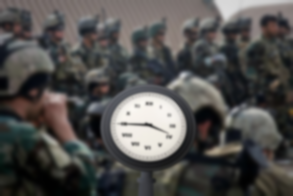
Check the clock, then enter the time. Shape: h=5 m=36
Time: h=3 m=45
